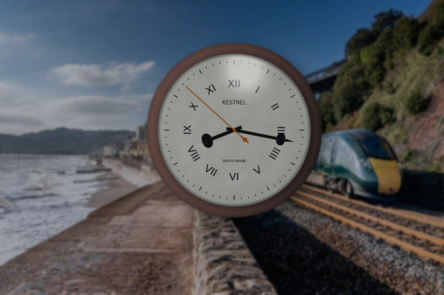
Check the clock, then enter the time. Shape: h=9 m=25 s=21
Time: h=8 m=16 s=52
